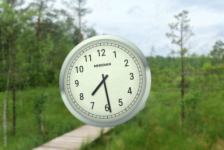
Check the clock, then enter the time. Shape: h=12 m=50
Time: h=7 m=29
